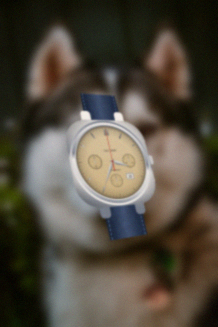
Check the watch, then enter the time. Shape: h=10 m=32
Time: h=3 m=35
